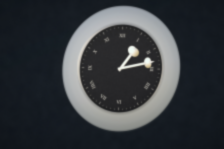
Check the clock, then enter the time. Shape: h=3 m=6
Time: h=1 m=13
